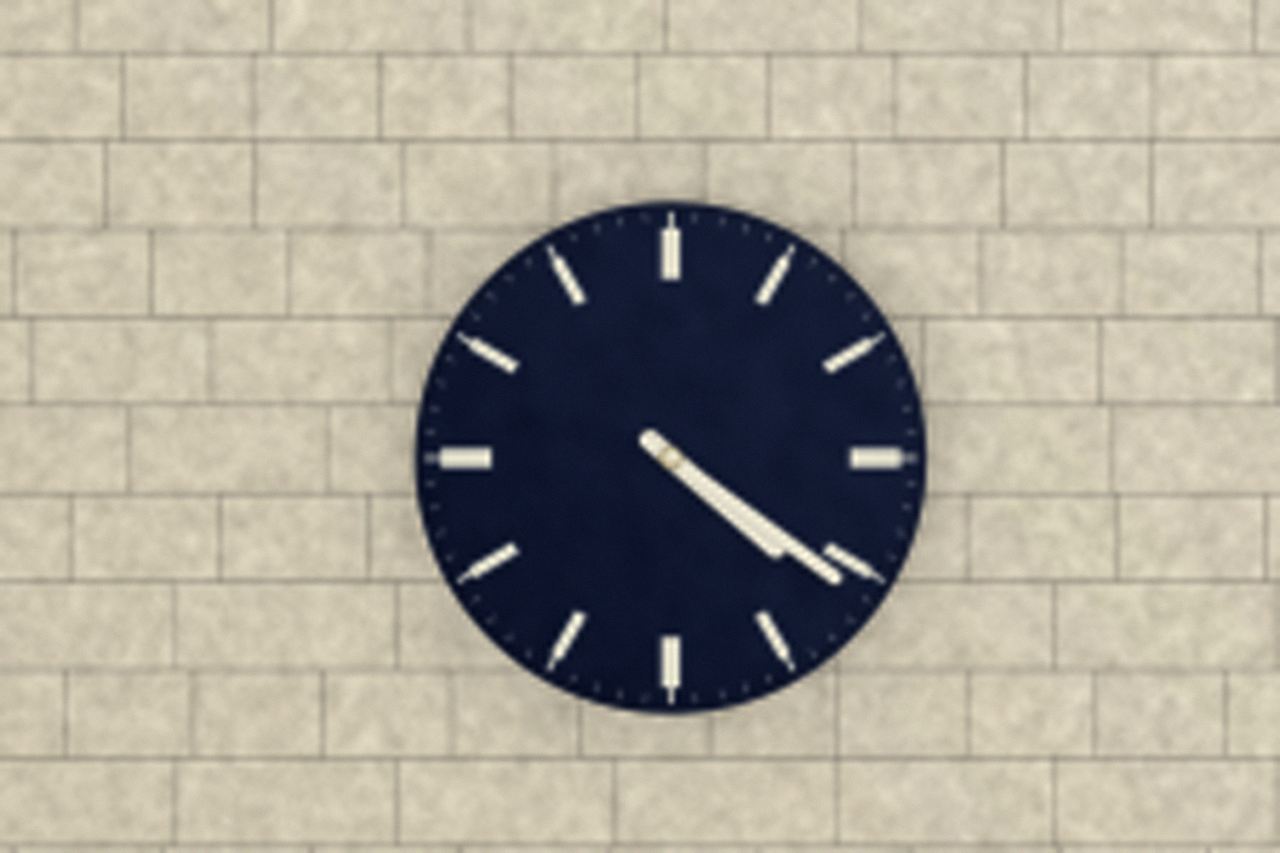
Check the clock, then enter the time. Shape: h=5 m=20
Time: h=4 m=21
